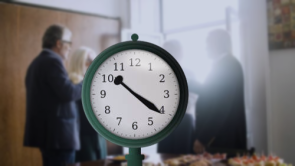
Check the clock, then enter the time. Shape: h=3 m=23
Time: h=10 m=21
